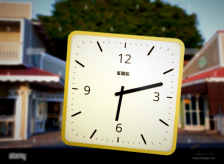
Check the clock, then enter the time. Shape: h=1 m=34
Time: h=6 m=12
